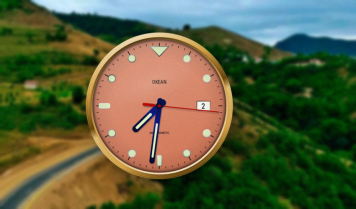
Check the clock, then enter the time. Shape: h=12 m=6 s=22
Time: h=7 m=31 s=16
